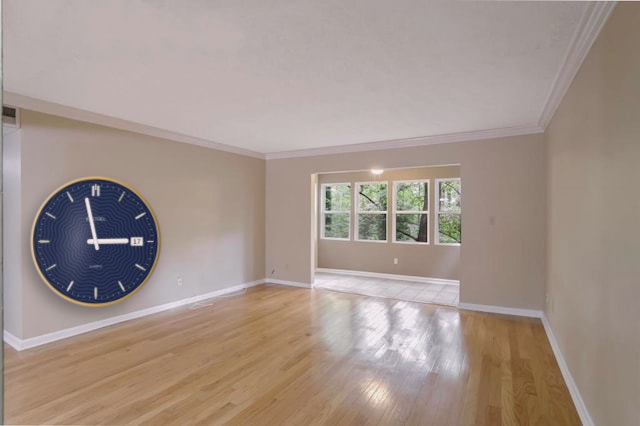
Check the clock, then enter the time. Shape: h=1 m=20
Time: h=2 m=58
